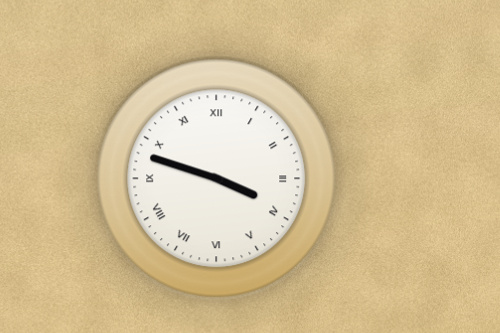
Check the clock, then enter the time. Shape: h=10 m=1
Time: h=3 m=48
